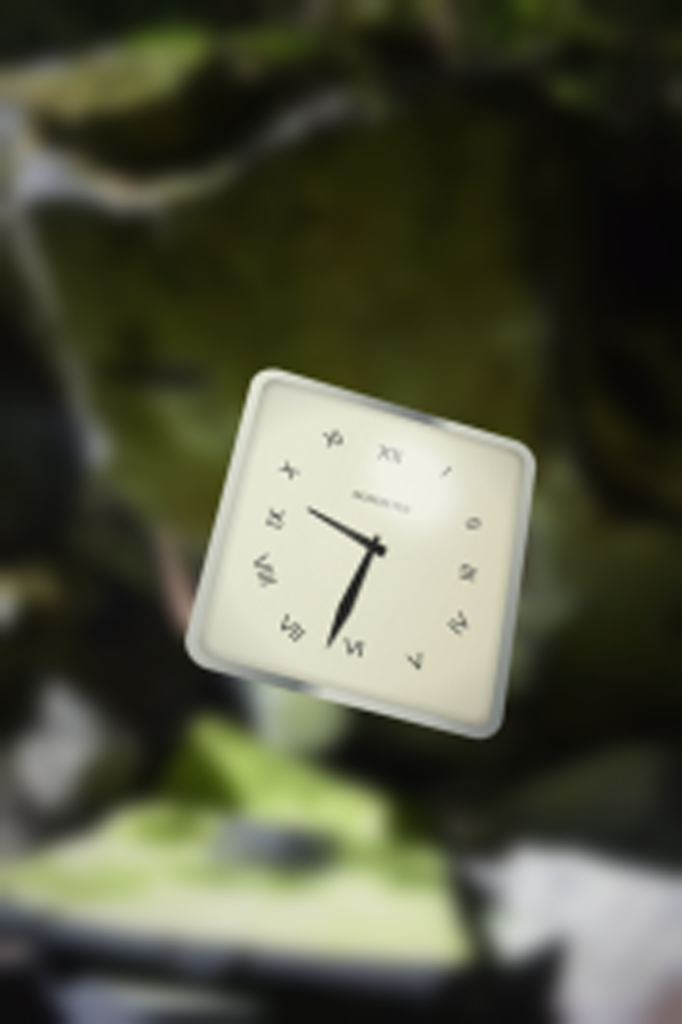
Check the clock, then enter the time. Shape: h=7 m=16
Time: h=9 m=32
